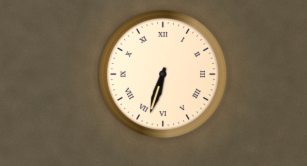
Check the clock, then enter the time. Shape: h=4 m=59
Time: h=6 m=33
